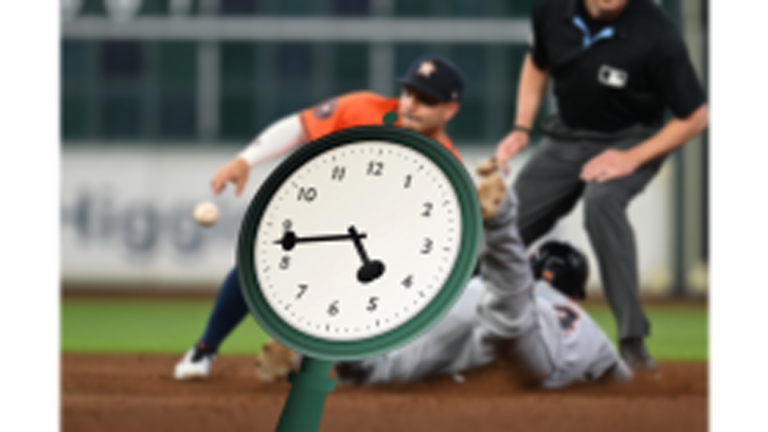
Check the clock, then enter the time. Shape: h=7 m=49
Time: h=4 m=43
